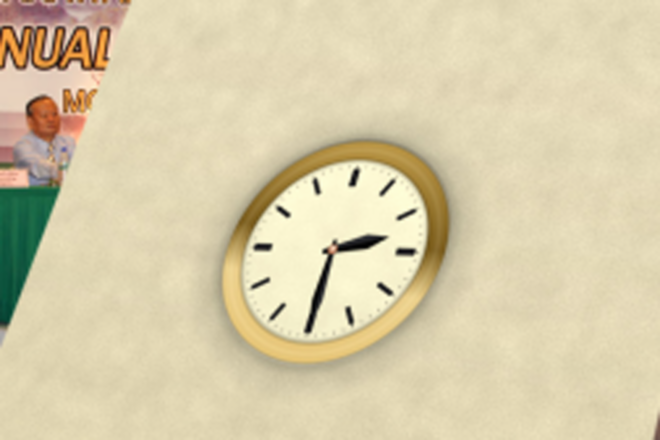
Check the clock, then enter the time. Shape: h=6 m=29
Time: h=2 m=30
